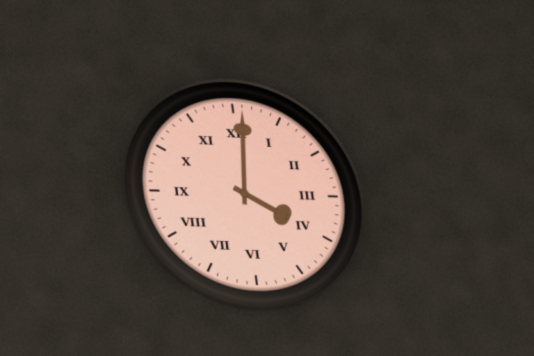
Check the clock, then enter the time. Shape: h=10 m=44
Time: h=4 m=1
